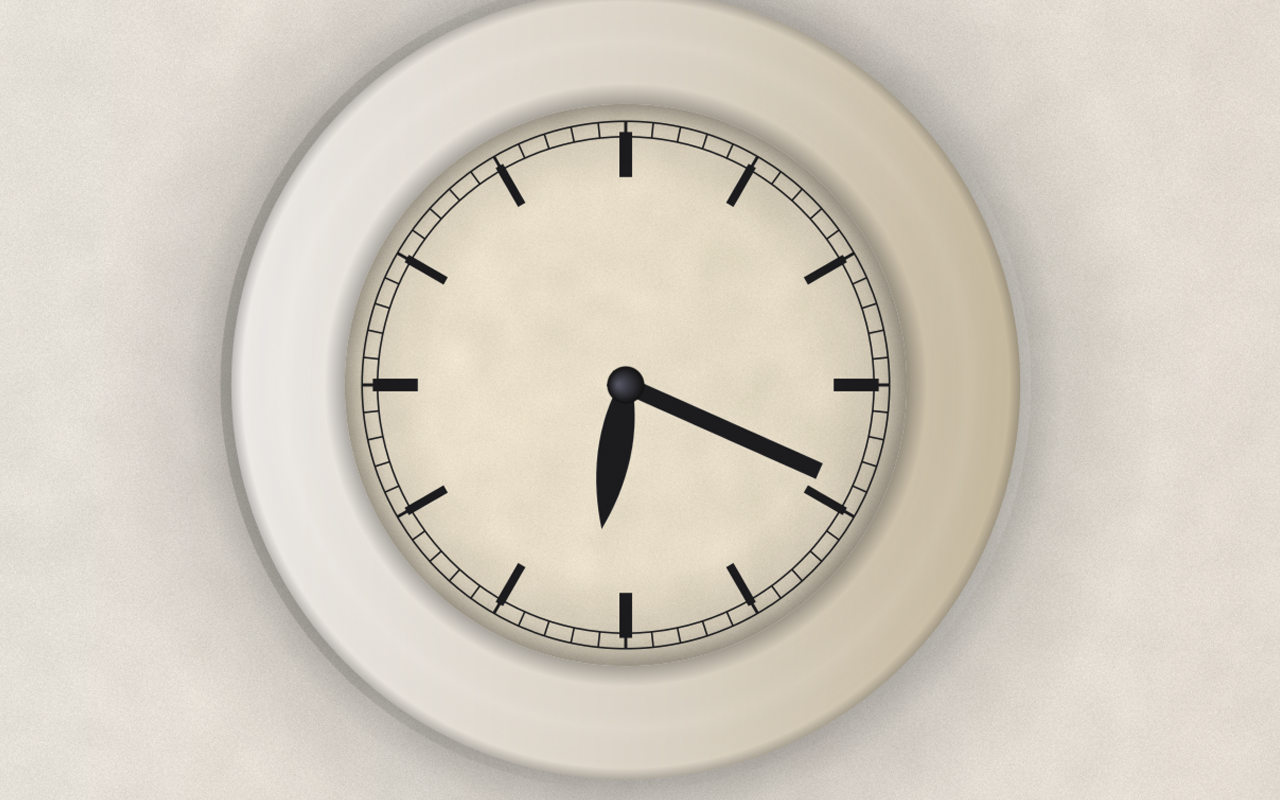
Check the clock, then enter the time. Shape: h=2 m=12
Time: h=6 m=19
